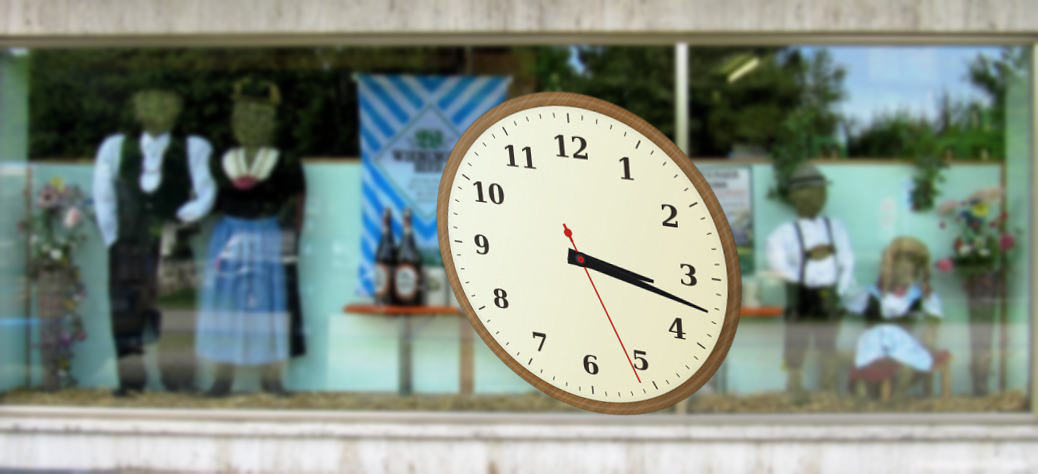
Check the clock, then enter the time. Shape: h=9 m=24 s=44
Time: h=3 m=17 s=26
